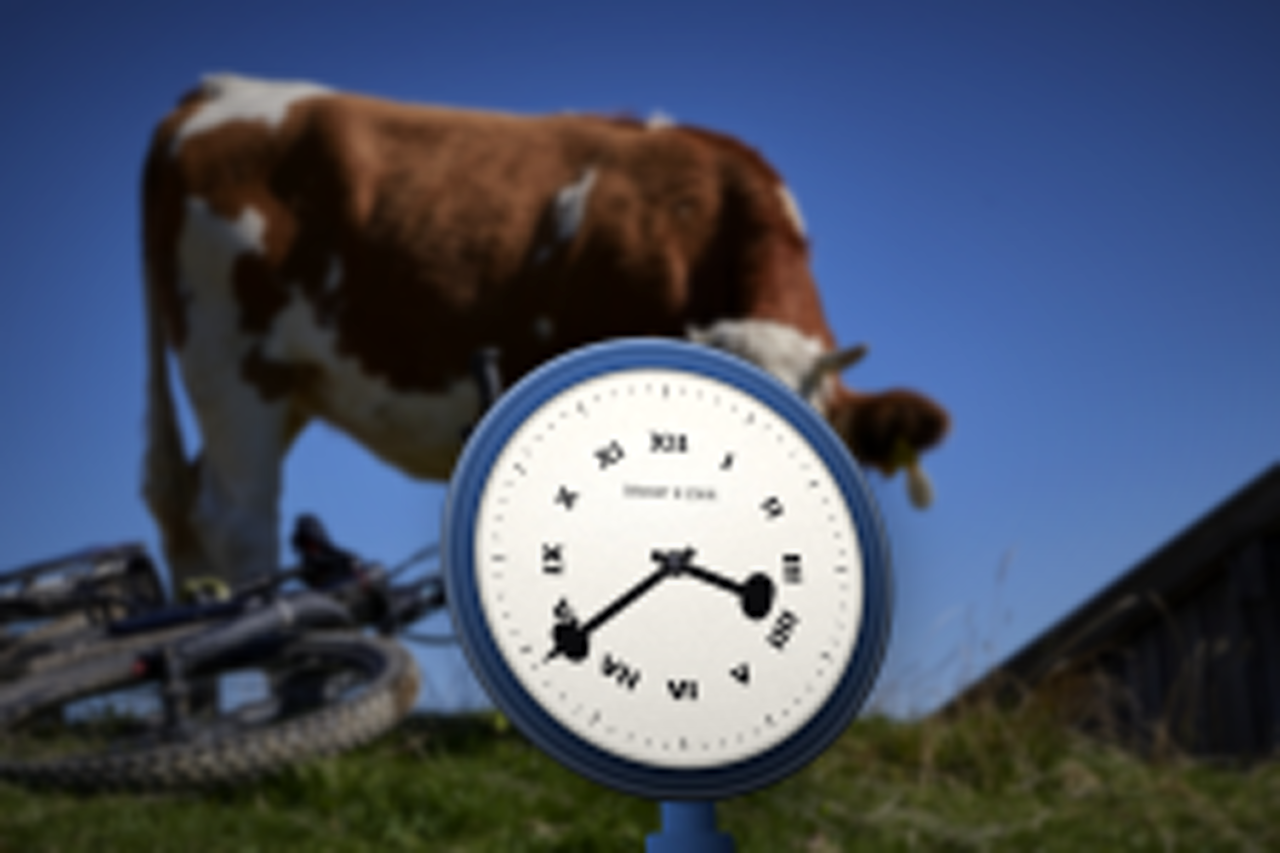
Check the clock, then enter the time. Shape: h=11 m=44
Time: h=3 m=39
